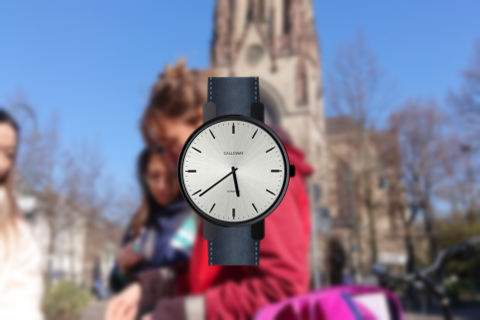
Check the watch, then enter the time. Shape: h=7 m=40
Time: h=5 m=39
